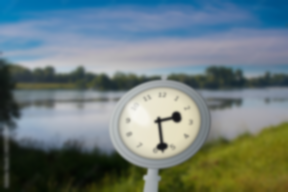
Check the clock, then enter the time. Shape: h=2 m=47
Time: h=2 m=28
